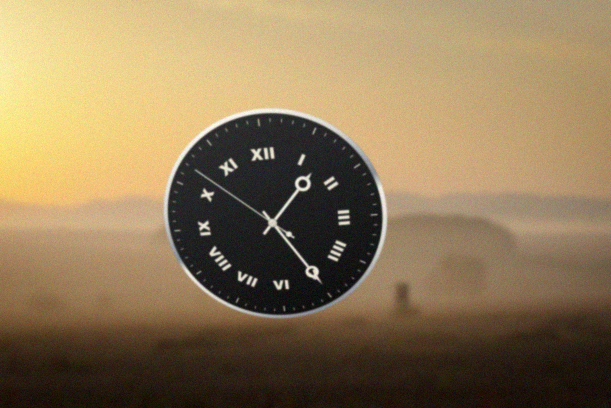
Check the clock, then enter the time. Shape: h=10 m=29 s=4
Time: h=1 m=24 s=52
